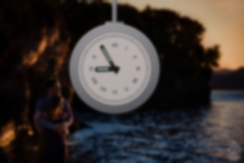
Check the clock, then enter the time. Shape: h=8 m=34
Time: h=8 m=55
